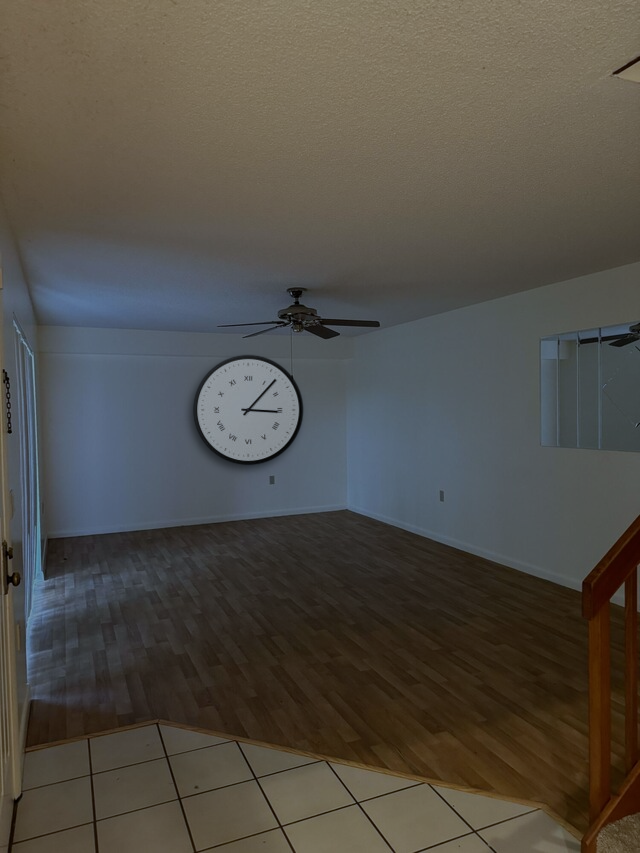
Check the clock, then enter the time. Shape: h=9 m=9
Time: h=3 m=7
